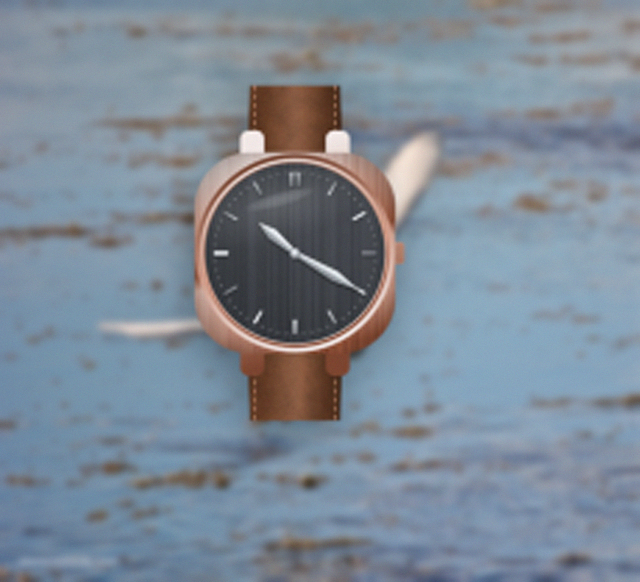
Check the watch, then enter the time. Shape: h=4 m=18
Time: h=10 m=20
